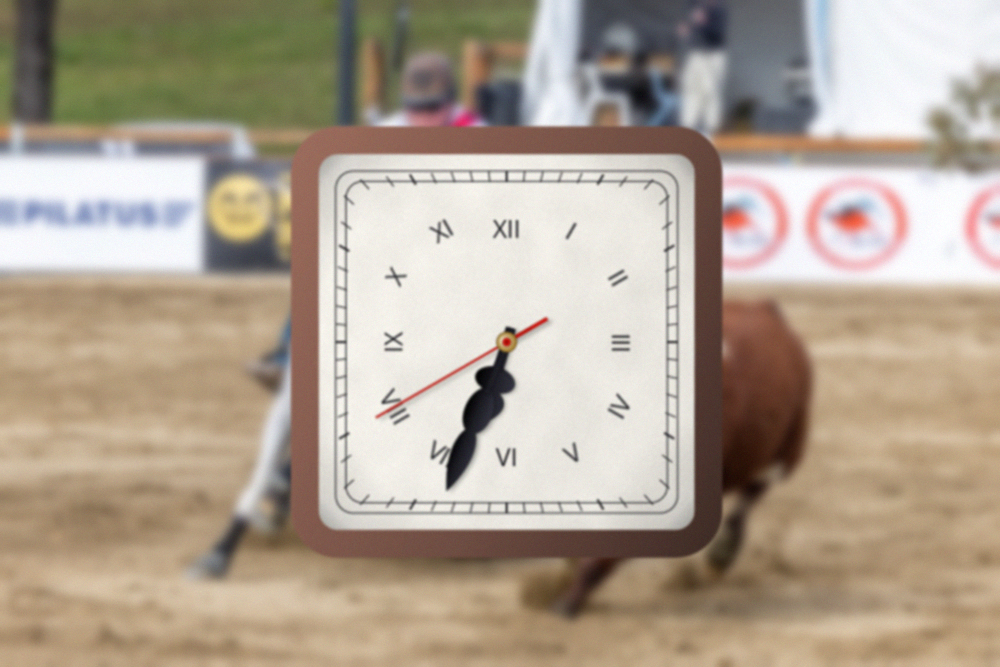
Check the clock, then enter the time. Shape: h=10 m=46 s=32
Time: h=6 m=33 s=40
